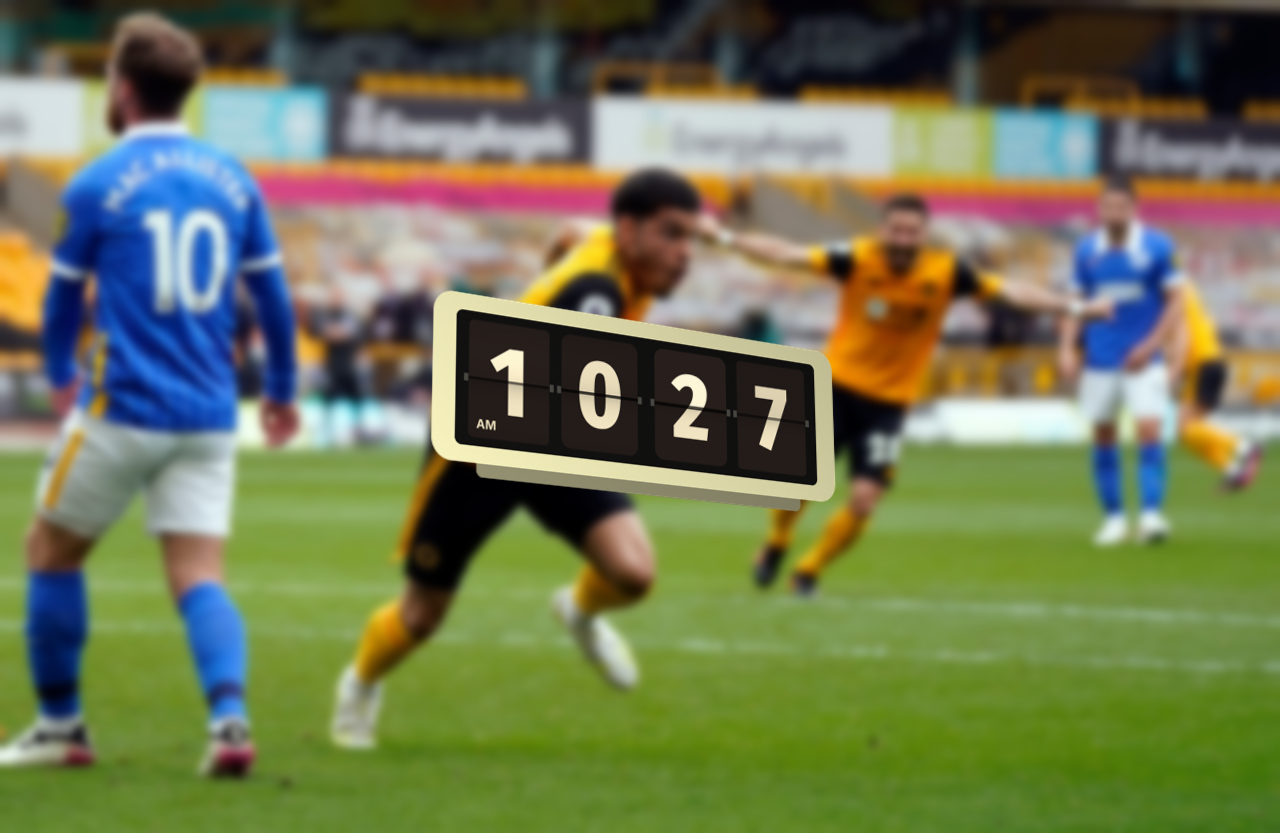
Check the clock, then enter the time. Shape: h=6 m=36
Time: h=10 m=27
